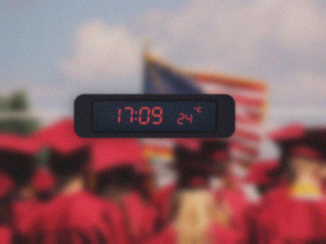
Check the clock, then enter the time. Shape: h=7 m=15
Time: h=17 m=9
